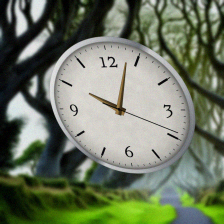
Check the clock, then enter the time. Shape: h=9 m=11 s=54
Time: h=10 m=3 s=19
